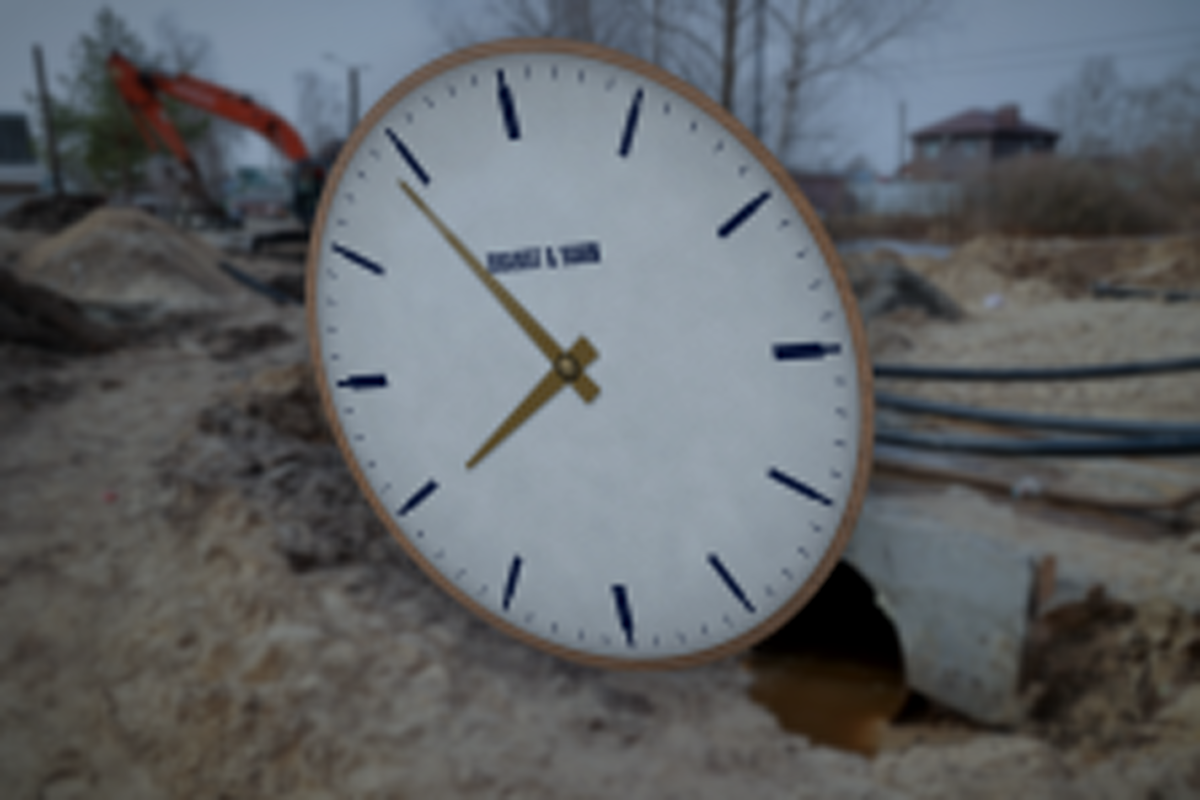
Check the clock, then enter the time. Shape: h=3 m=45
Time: h=7 m=54
